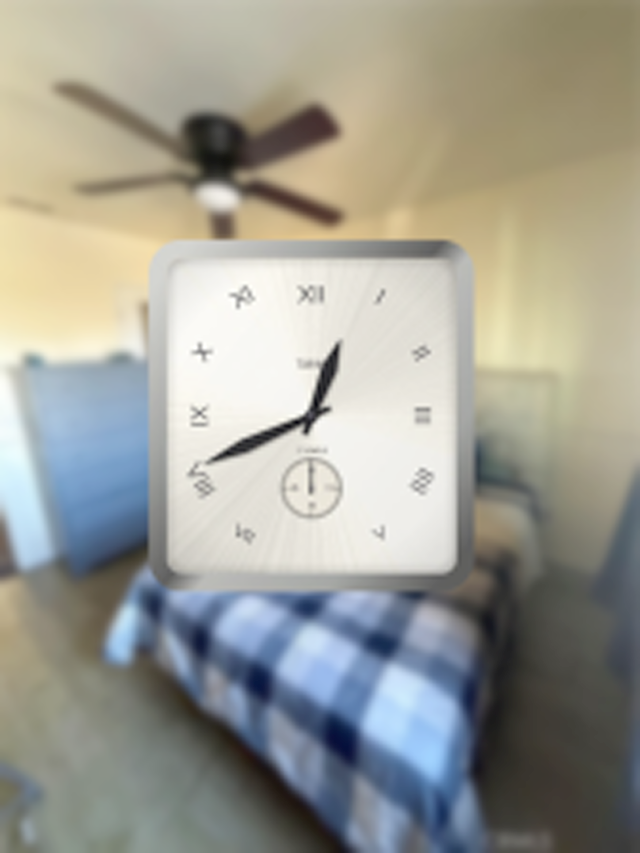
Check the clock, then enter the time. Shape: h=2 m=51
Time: h=12 m=41
